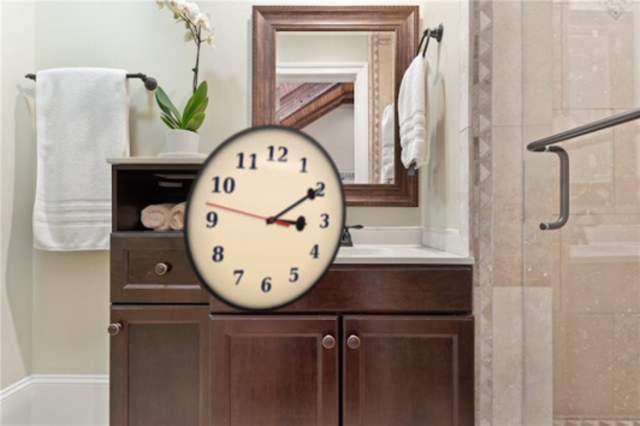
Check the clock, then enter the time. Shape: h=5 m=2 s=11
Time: h=3 m=9 s=47
